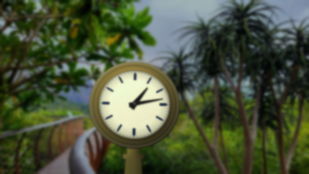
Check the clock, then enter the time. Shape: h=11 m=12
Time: h=1 m=13
